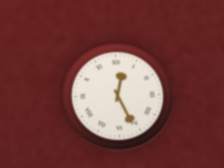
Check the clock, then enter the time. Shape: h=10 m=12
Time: h=12 m=26
